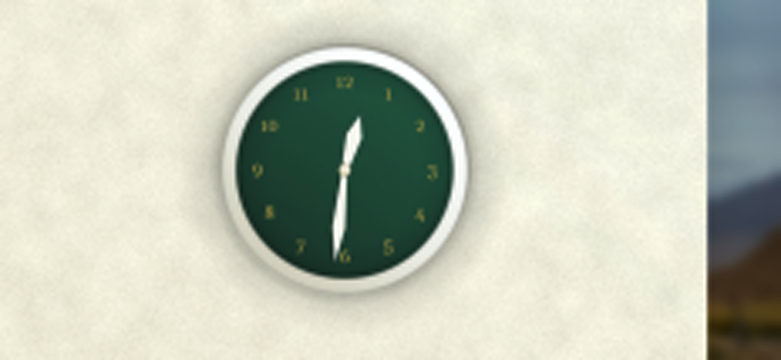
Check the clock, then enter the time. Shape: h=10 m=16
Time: h=12 m=31
